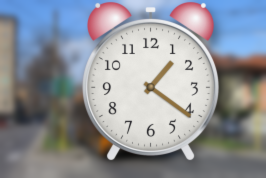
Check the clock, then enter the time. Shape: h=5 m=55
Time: h=1 m=21
